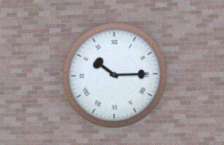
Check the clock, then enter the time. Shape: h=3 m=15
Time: h=10 m=15
